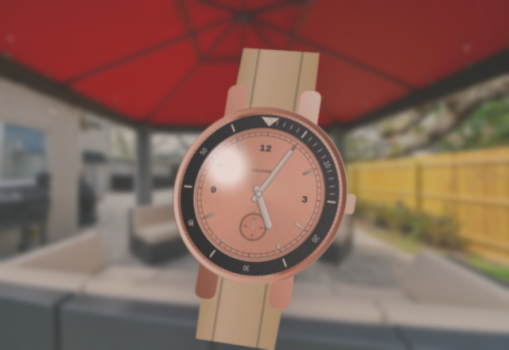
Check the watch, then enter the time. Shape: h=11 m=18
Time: h=5 m=5
